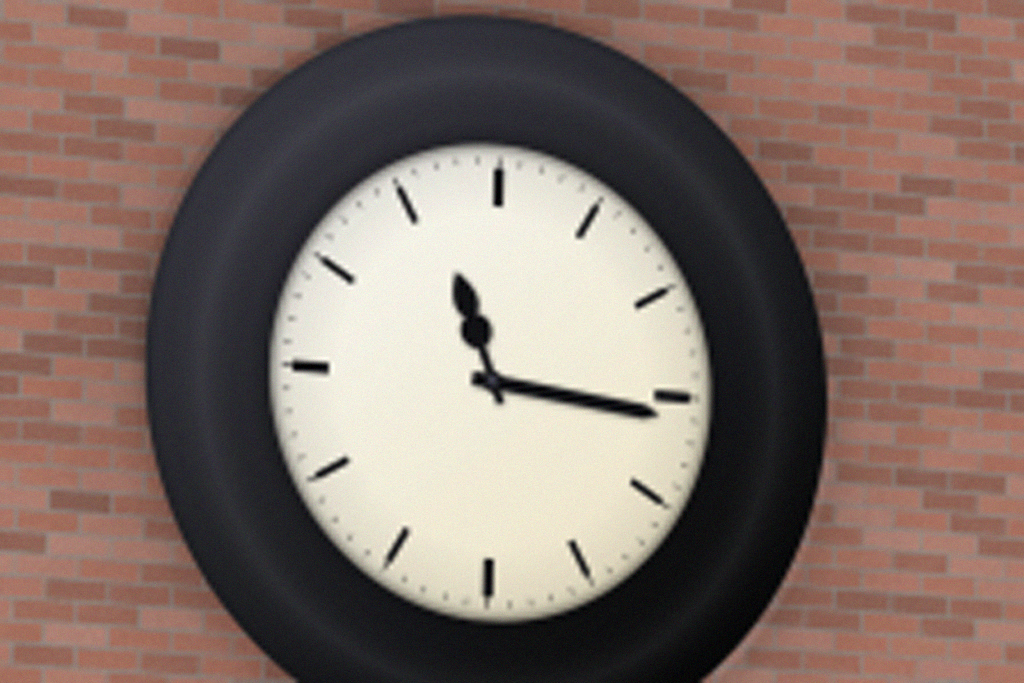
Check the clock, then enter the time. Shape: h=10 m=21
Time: h=11 m=16
